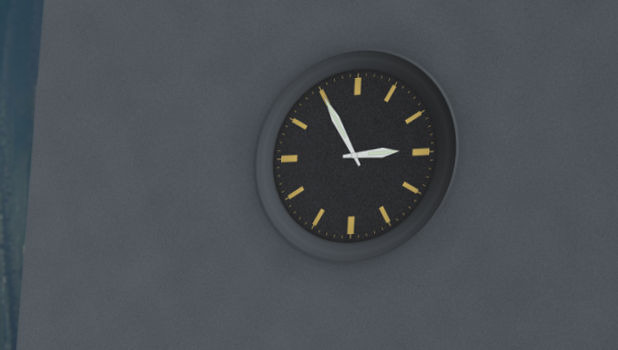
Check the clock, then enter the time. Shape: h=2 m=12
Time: h=2 m=55
